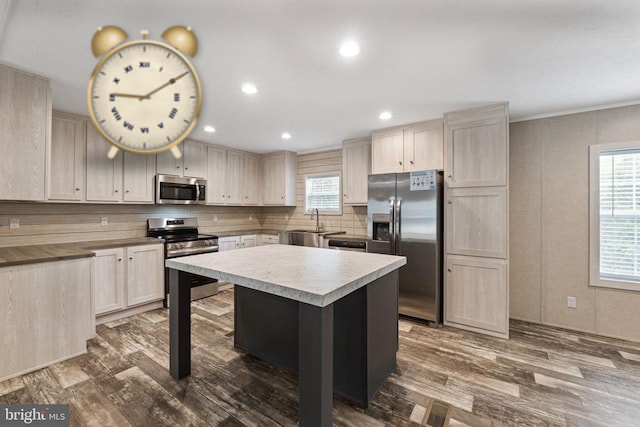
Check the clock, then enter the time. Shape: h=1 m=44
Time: h=9 m=10
